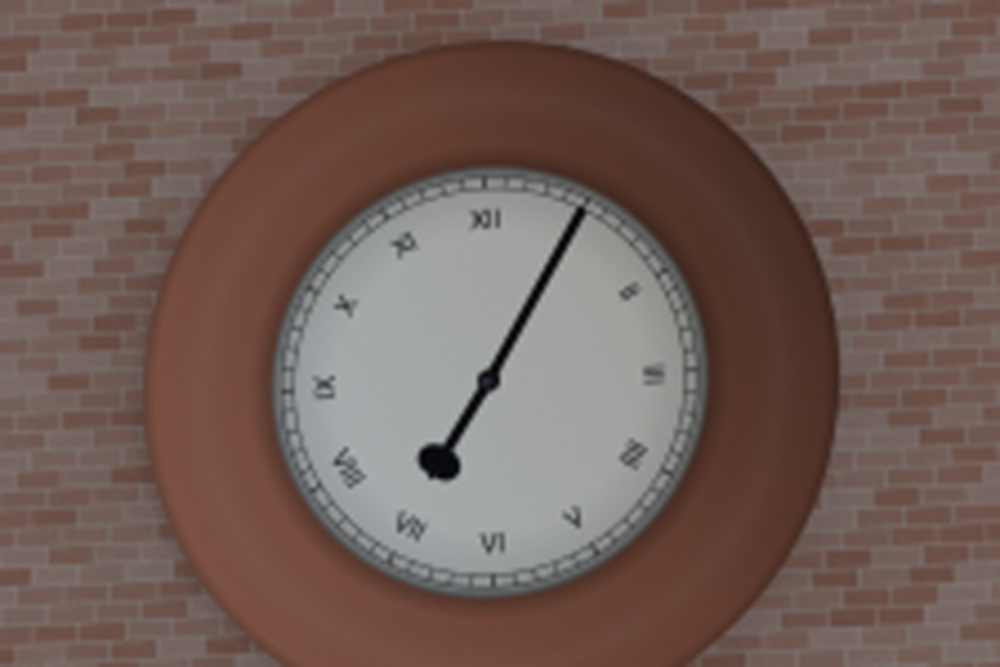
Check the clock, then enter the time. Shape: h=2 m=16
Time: h=7 m=5
